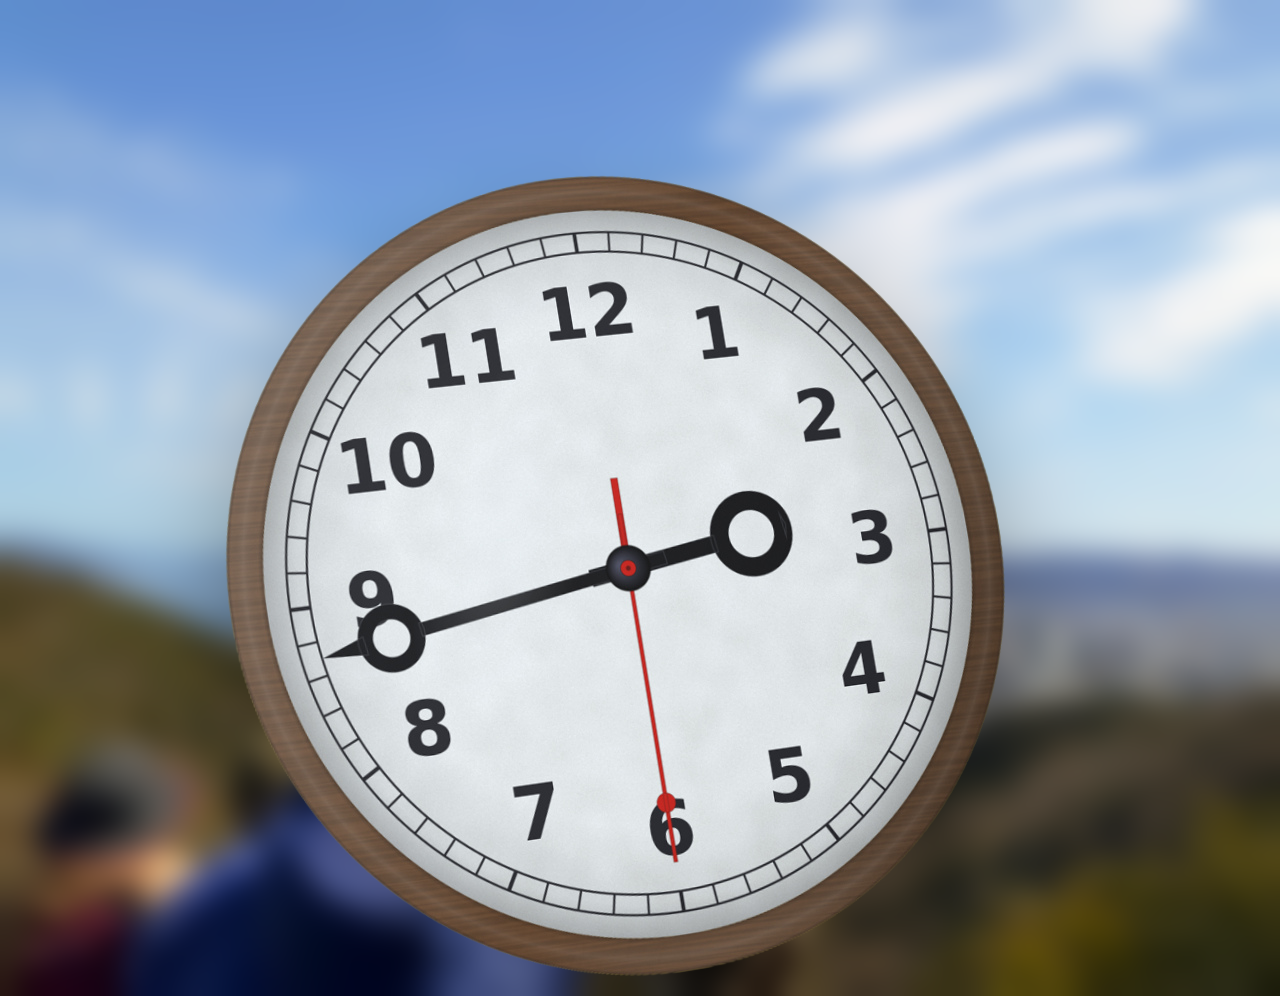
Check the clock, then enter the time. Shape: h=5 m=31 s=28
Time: h=2 m=43 s=30
